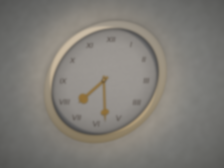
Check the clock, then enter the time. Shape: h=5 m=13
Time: h=7 m=28
